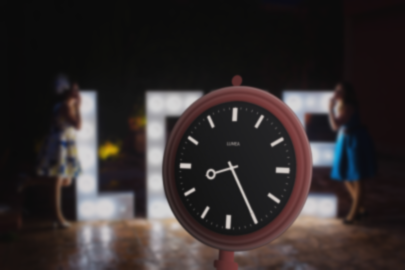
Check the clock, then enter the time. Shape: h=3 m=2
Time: h=8 m=25
